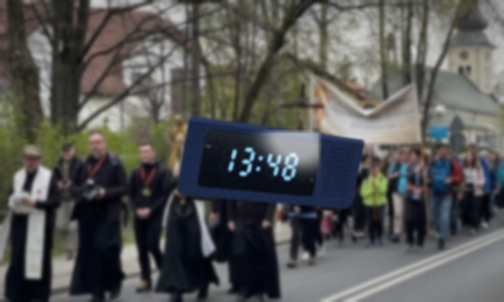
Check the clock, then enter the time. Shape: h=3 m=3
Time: h=13 m=48
